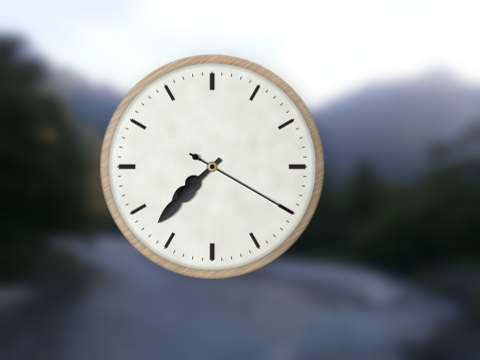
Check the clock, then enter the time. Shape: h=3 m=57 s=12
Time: h=7 m=37 s=20
